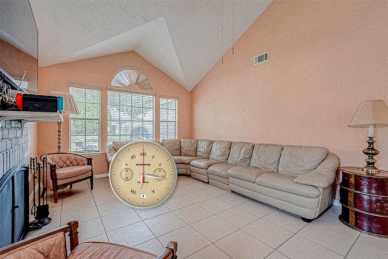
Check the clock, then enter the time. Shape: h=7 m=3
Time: h=6 m=17
